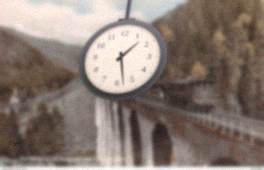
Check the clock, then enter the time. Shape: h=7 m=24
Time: h=1 m=28
